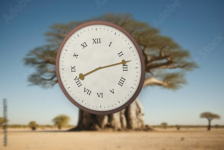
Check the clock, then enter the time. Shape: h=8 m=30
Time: h=8 m=13
